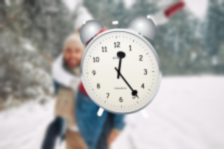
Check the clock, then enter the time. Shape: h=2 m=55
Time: h=12 m=24
